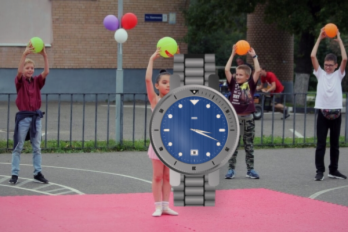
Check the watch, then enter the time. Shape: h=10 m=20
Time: h=3 m=19
